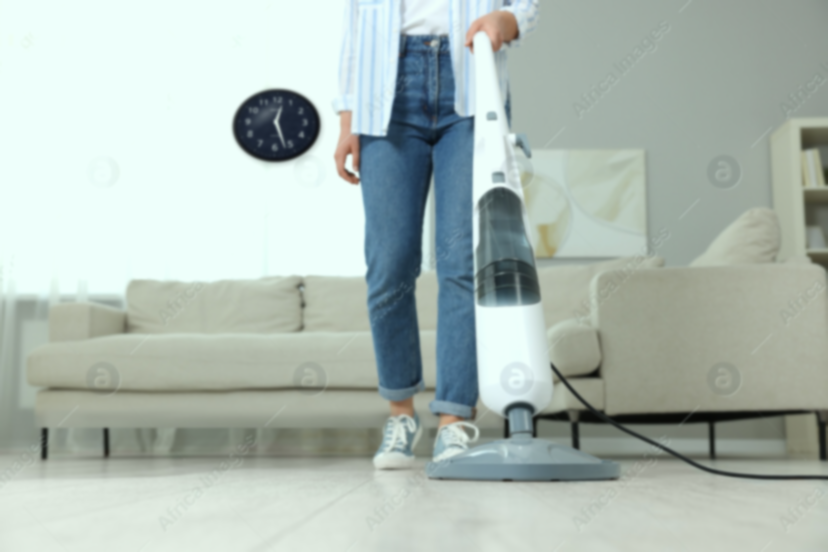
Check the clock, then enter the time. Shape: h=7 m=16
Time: h=12 m=27
